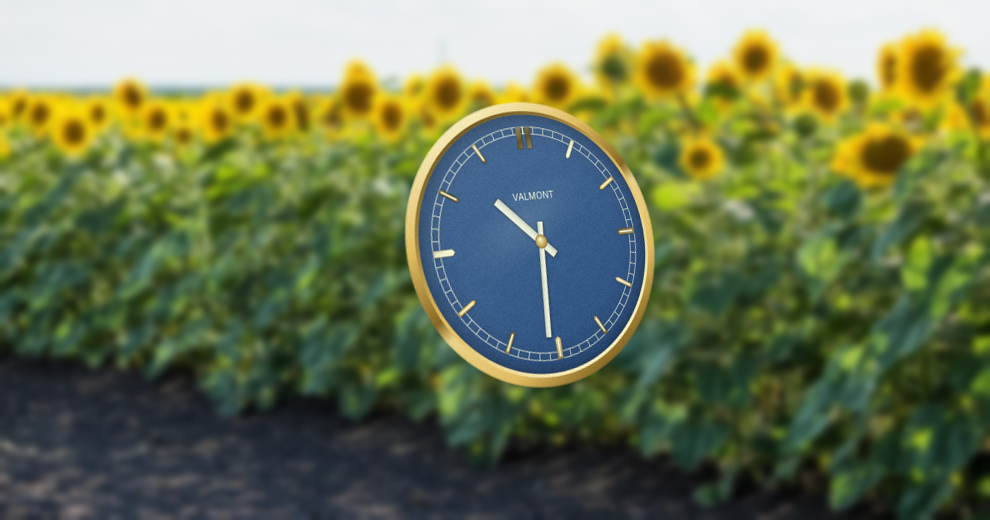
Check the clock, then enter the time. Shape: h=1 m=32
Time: h=10 m=31
